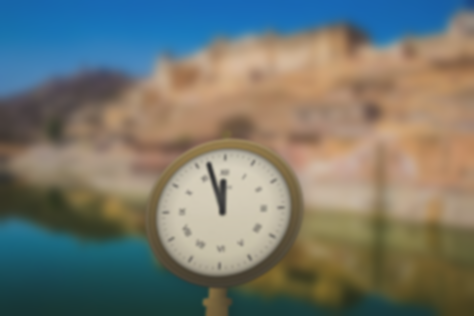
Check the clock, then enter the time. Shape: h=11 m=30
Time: h=11 m=57
